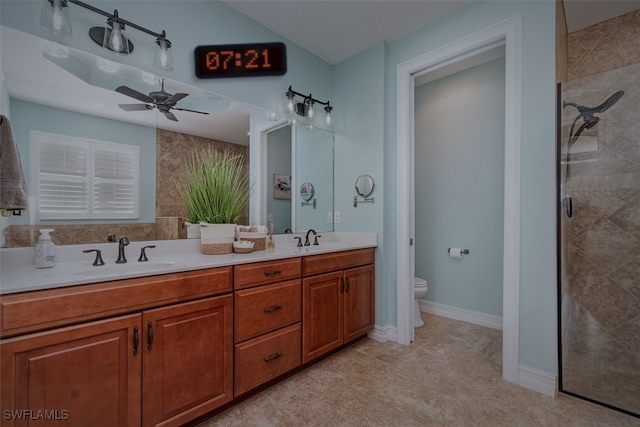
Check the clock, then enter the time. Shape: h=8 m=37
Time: h=7 m=21
